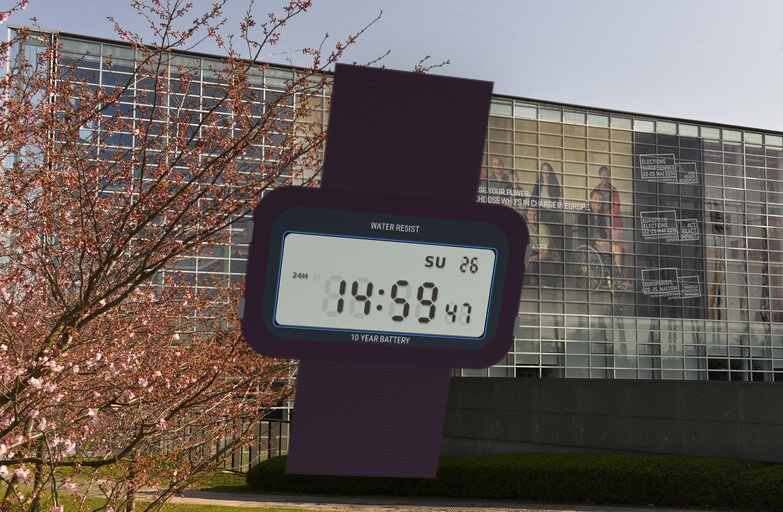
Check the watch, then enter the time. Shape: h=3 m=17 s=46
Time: h=14 m=59 s=47
